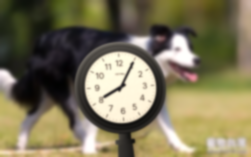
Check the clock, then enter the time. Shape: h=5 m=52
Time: h=8 m=5
